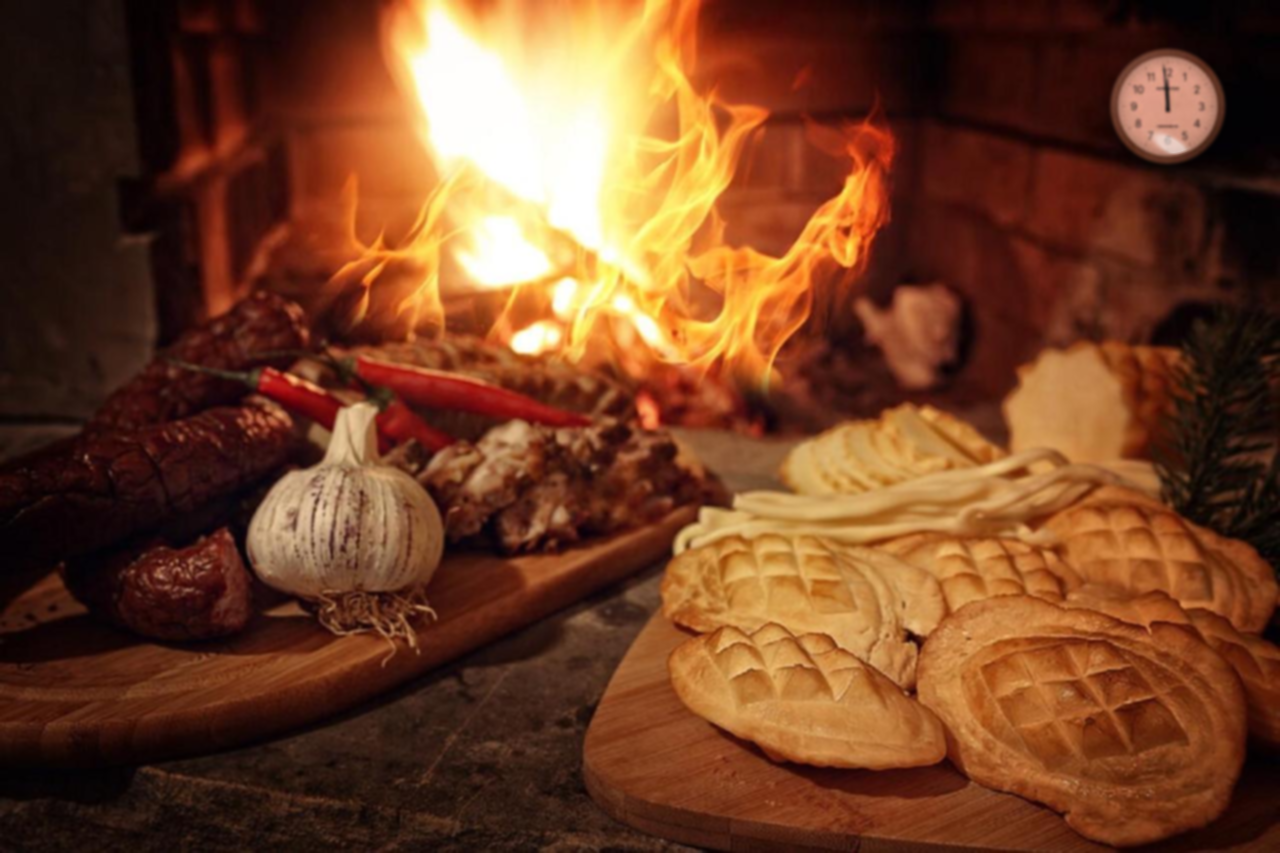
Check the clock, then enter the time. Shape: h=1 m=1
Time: h=11 m=59
